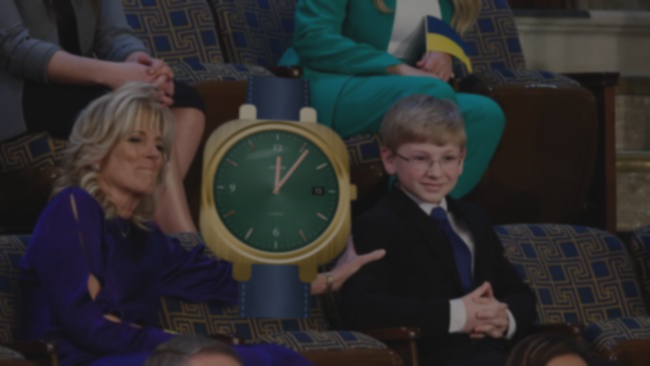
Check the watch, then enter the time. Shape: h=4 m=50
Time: h=12 m=6
